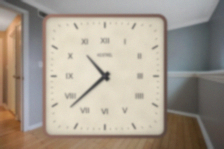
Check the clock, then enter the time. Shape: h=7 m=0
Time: h=10 m=38
